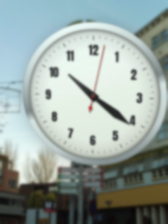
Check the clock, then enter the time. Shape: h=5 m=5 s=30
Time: h=10 m=21 s=2
